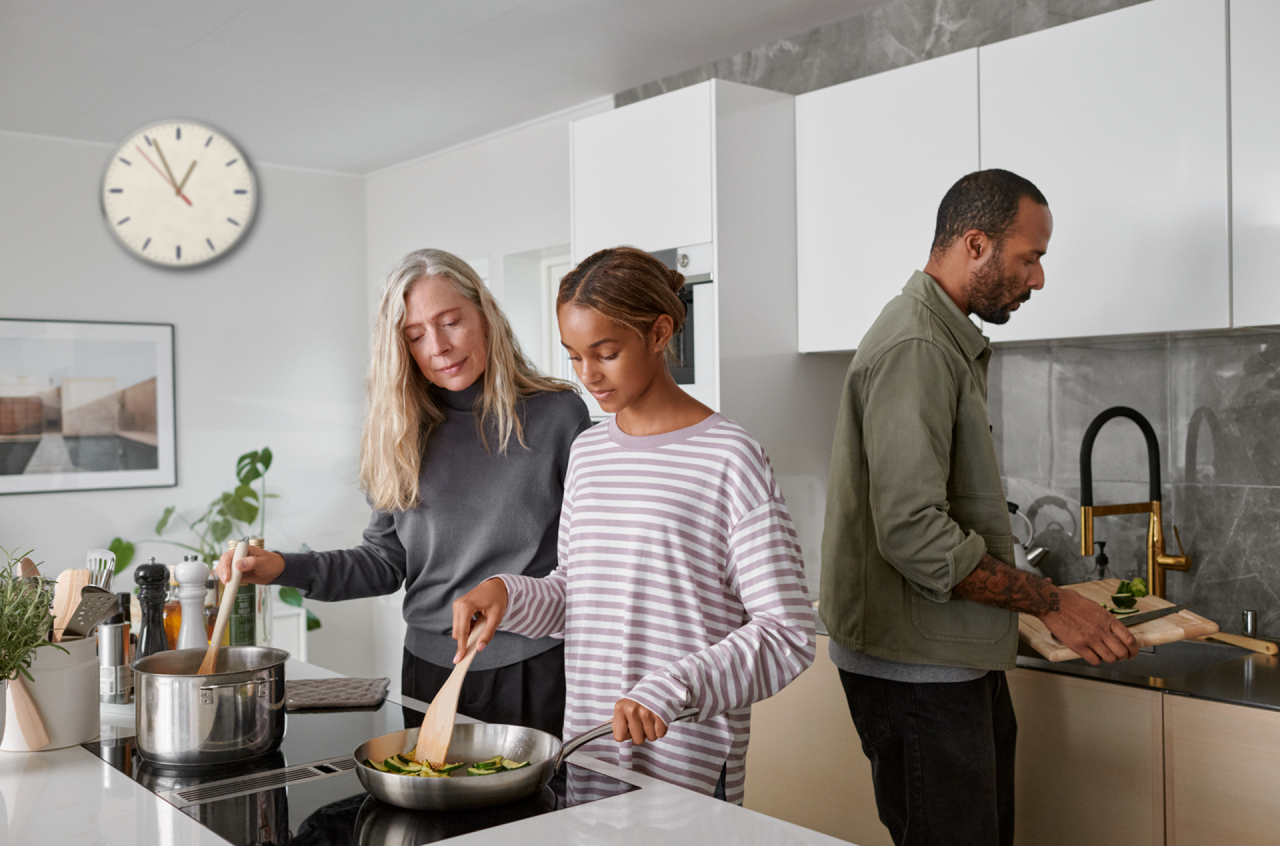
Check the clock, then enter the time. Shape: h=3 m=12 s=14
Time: h=12 m=55 s=53
